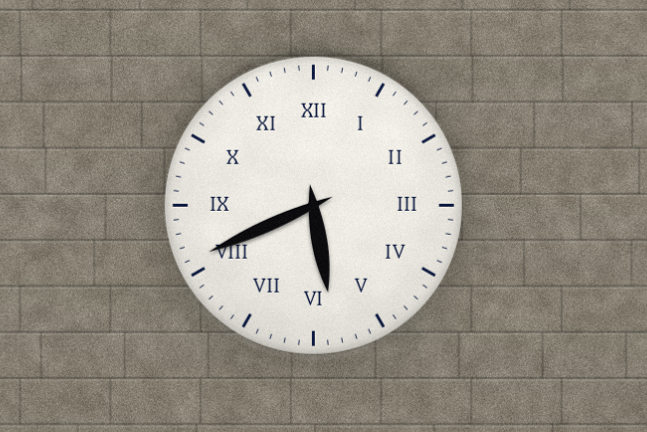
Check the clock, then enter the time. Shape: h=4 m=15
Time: h=5 m=41
